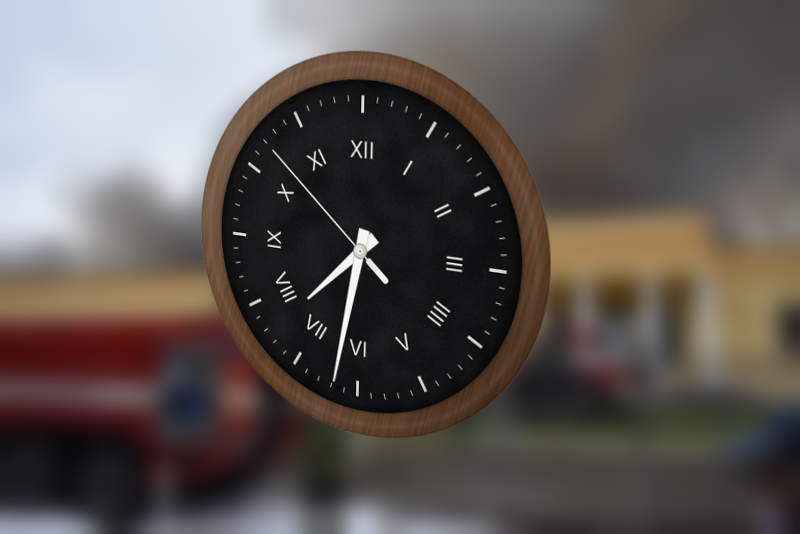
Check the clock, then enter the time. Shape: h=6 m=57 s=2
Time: h=7 m=31 s=52
